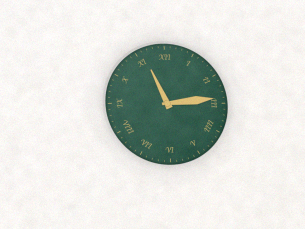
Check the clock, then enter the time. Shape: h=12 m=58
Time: h=11 m=14
